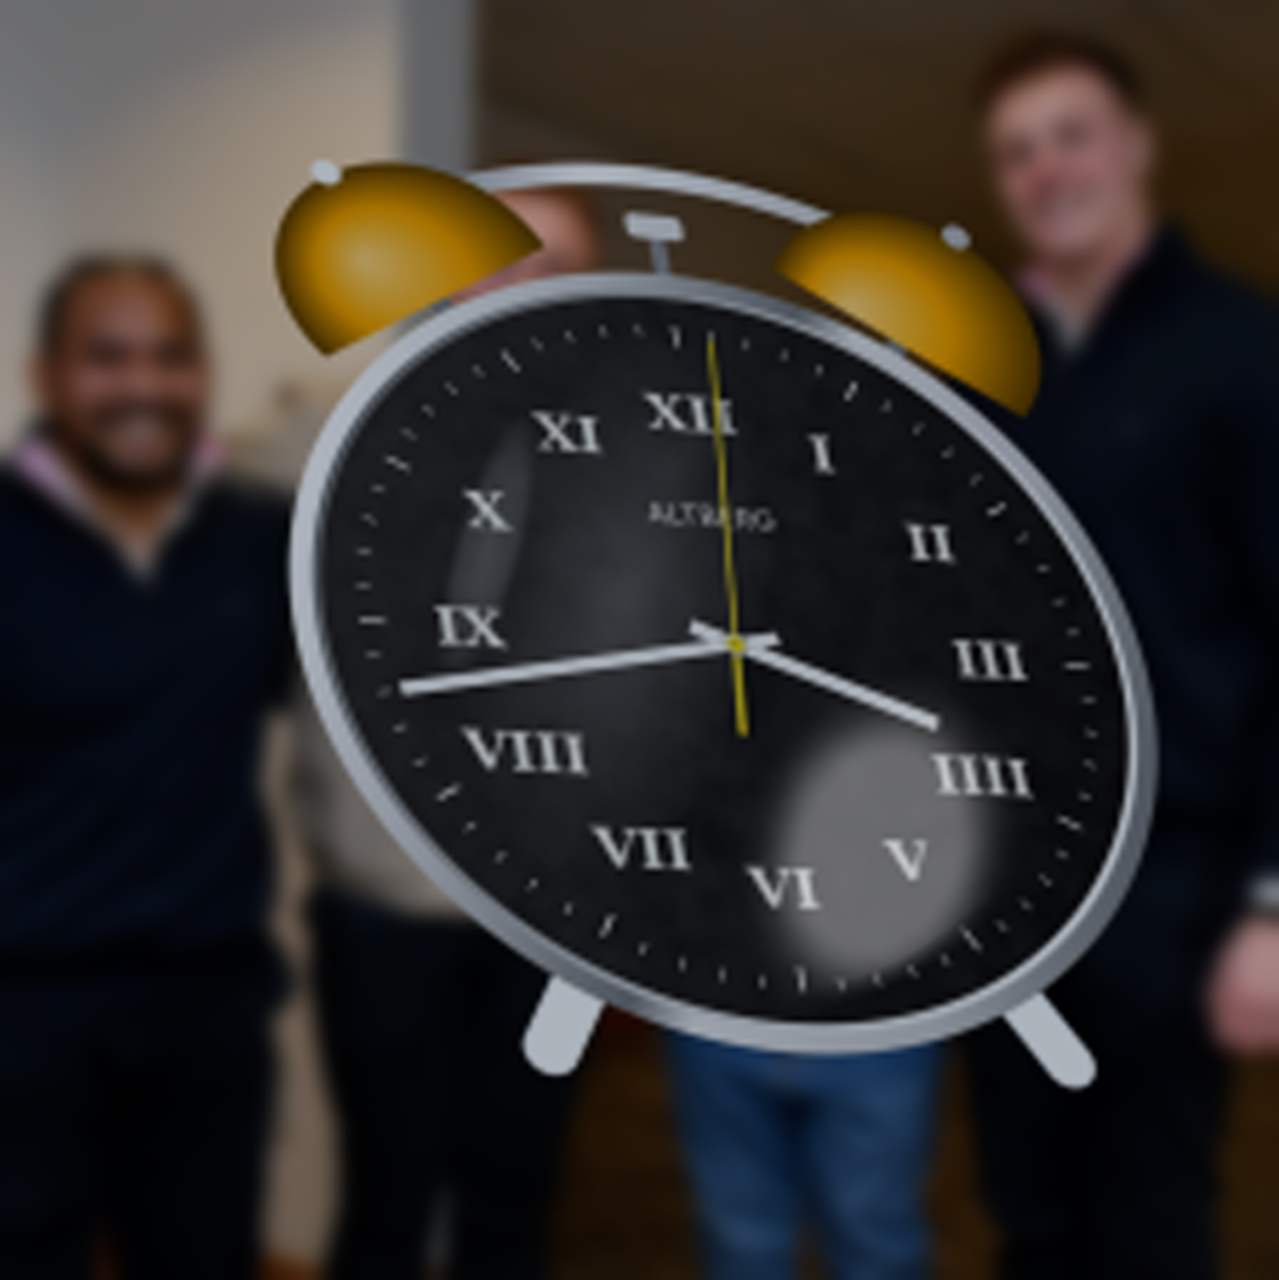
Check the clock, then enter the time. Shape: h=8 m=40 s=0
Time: h=3 m=43 s=1
